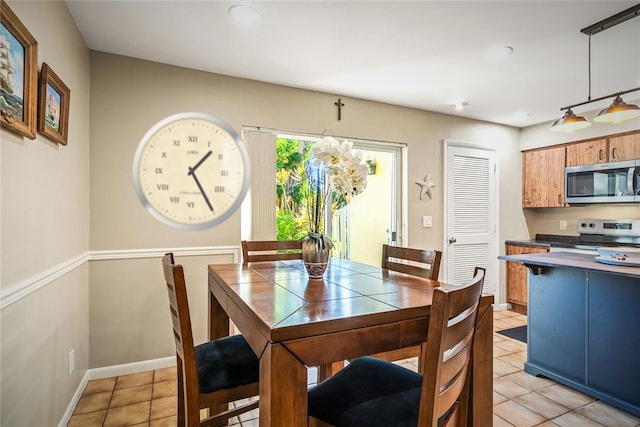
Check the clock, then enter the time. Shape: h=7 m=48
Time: h=1 m=25
